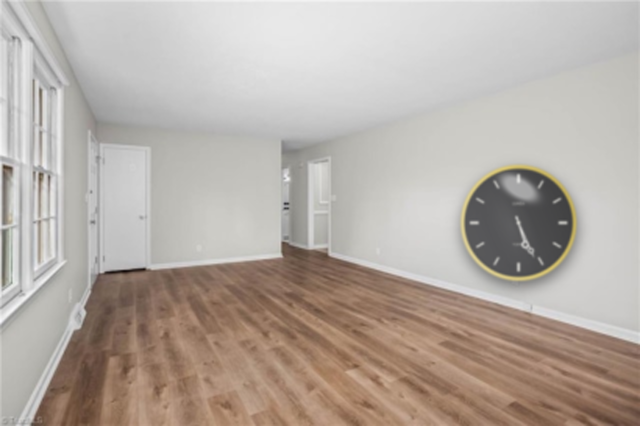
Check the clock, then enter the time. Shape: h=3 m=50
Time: h=5 m=26
